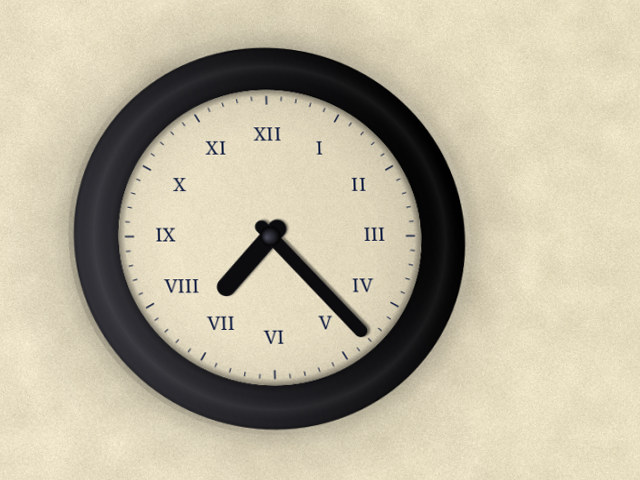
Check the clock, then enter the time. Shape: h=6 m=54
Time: h=7 m=23
